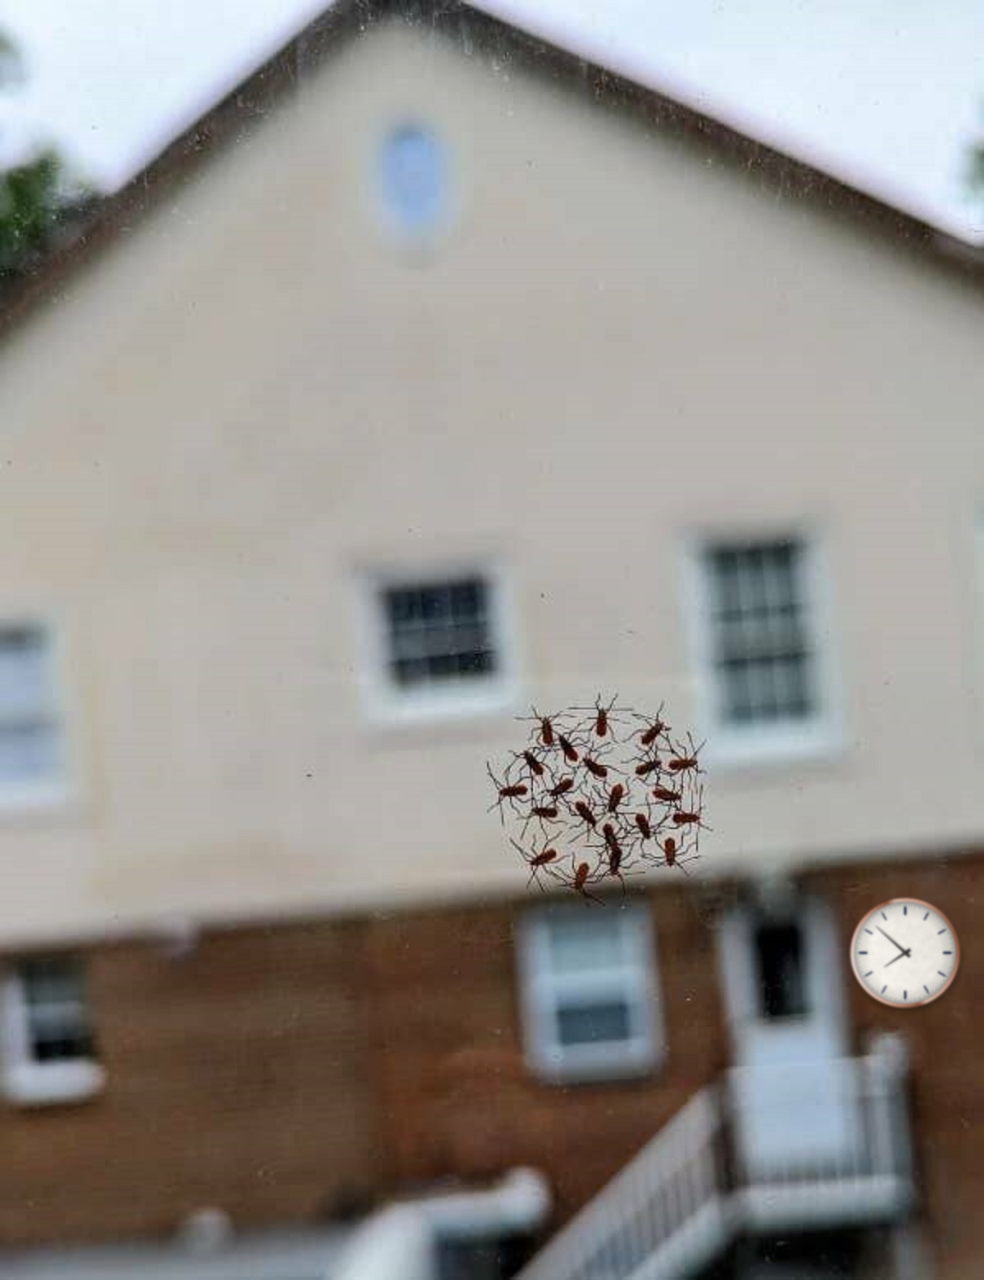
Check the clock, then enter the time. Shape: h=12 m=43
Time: h=7 m=52
